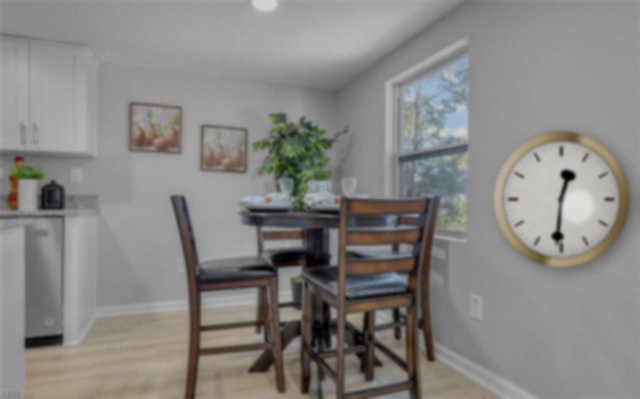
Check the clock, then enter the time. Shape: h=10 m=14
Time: h=12 m=31
